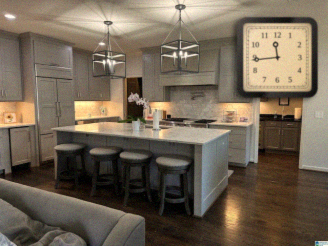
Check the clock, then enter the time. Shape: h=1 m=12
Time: h=11 m=44
